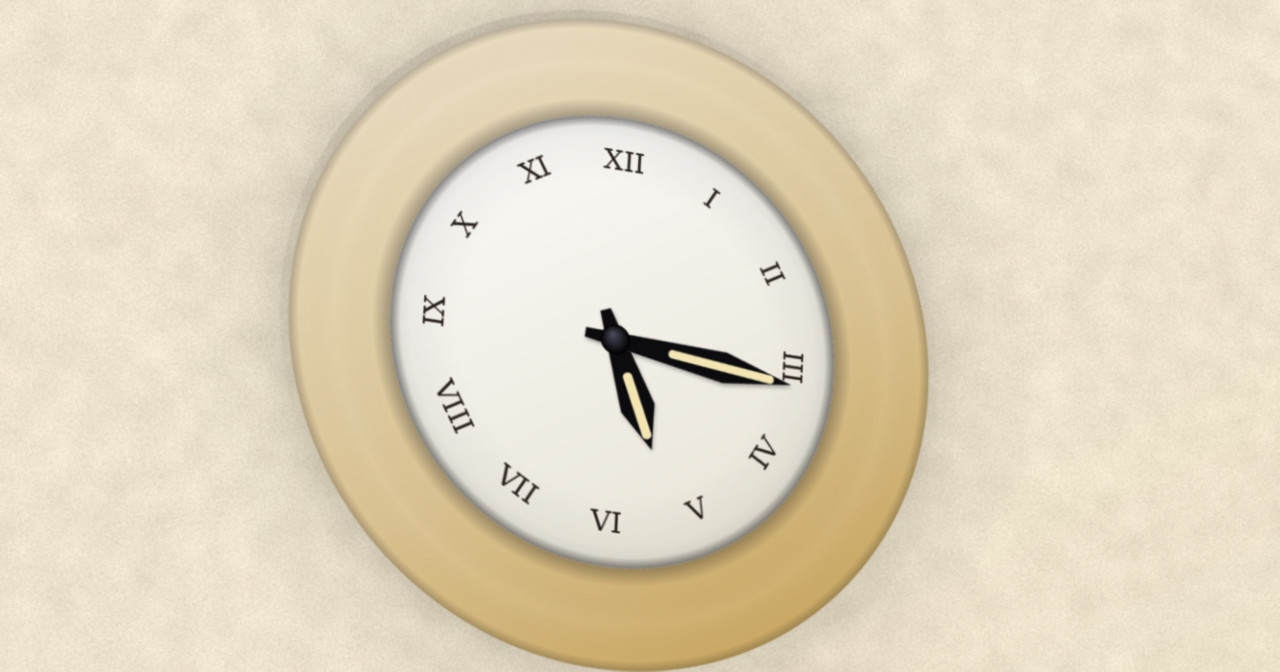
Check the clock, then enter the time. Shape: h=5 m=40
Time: h=5 m=16
